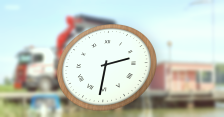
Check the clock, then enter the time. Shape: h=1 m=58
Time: h=2 m=31
